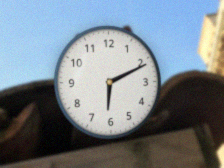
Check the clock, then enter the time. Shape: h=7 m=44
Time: h=6 m=11
